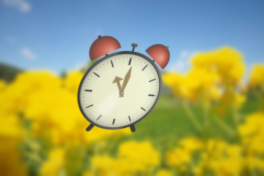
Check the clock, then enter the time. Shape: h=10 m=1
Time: h=11 m=1
